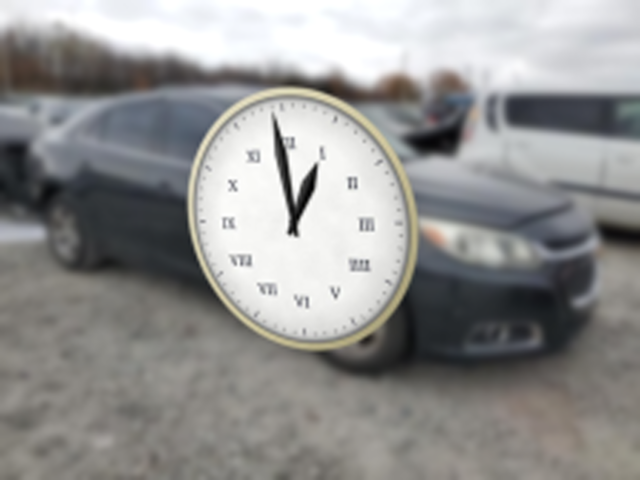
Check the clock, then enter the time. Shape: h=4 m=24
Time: h=12 m=59
